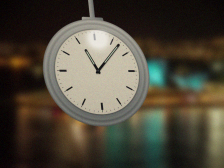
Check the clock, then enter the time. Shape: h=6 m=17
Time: h=11 m=7
